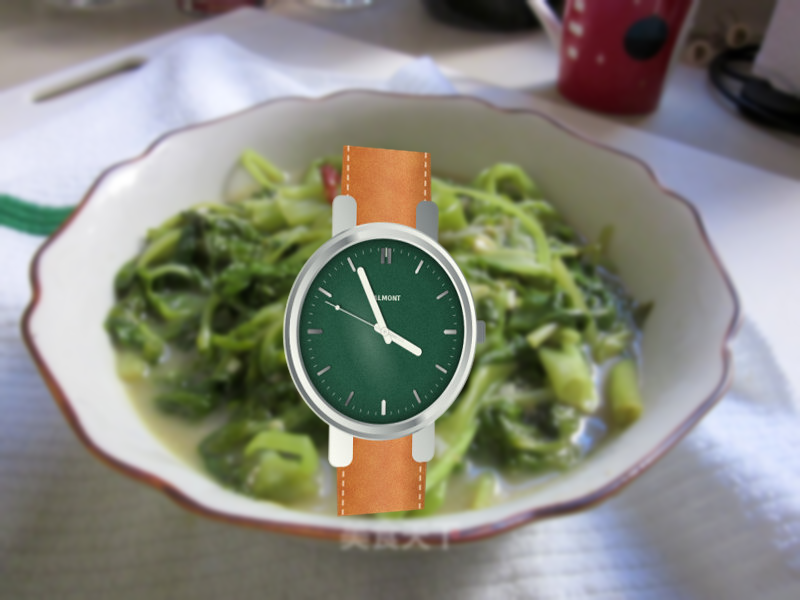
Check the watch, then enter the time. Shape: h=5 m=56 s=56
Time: h=3 m=55 s=49
